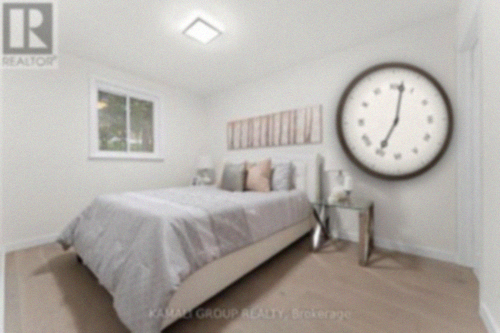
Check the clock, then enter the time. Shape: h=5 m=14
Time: h=7 m=2
